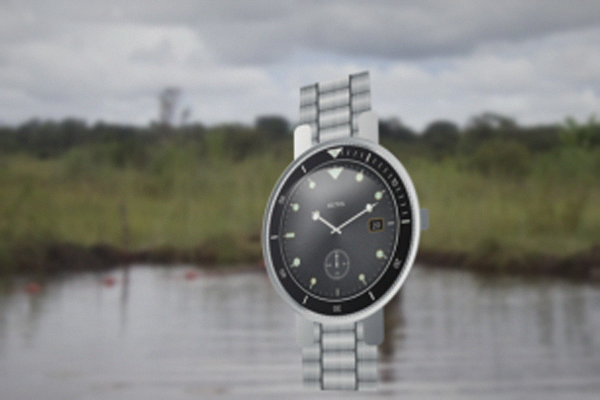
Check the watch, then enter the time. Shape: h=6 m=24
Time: h=10 m=11
